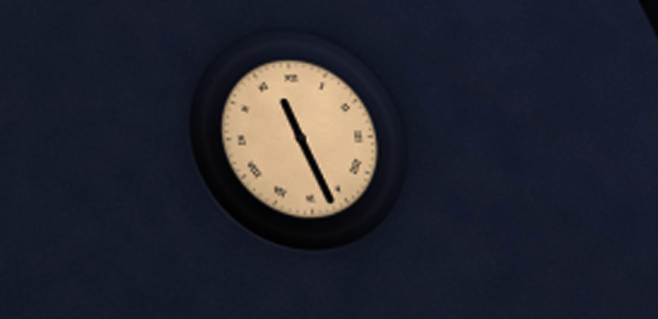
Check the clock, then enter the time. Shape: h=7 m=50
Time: h=11 m=27
